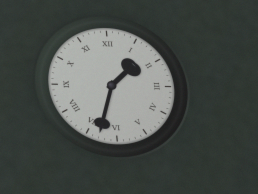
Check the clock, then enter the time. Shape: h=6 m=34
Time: h=1 m=33
